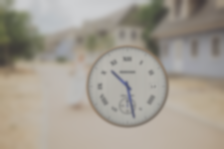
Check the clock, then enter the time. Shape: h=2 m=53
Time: h=10 m=28
